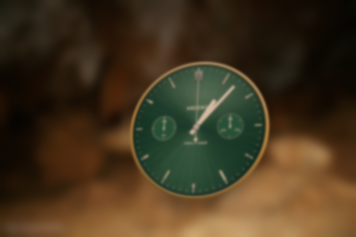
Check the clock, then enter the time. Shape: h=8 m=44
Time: h=1 m=7
